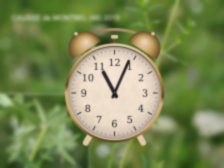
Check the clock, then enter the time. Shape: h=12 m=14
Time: h=11 m=4
